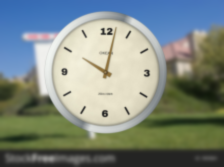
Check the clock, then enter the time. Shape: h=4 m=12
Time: h=10 m=2
